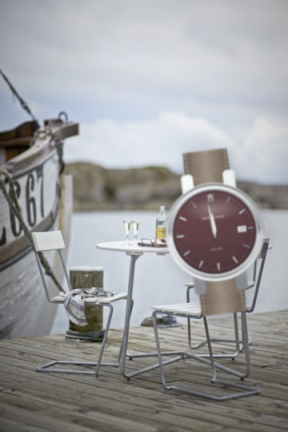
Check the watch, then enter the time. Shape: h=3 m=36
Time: h=11 m=59
